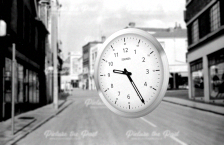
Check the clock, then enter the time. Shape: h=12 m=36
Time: h=9 m=25
